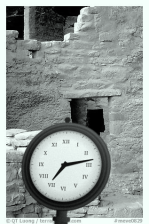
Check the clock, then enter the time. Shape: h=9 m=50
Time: h=7 m=13
